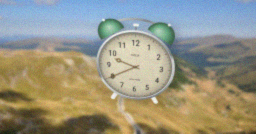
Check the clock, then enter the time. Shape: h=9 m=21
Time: h=9 m=40
